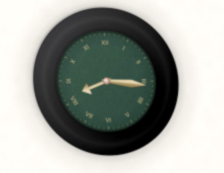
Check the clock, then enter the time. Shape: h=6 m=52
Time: h=8 m=16
